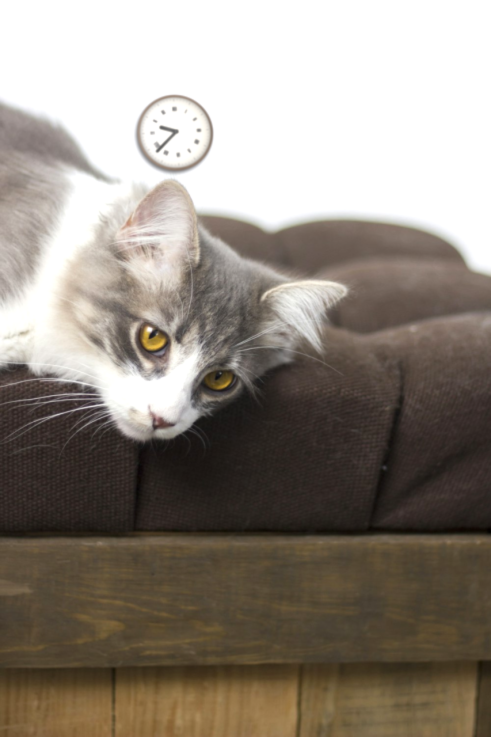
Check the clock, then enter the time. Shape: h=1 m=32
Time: h=9 m=38
